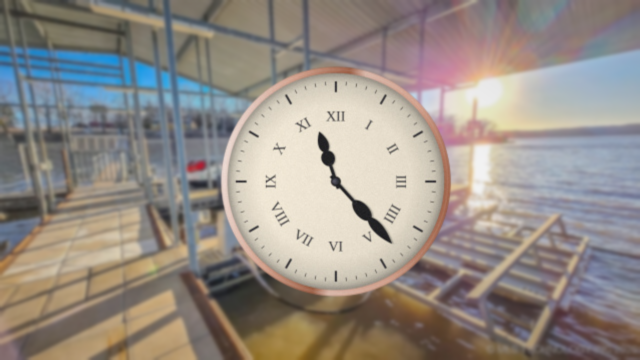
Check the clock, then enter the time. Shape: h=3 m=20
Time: h=11 m=23
